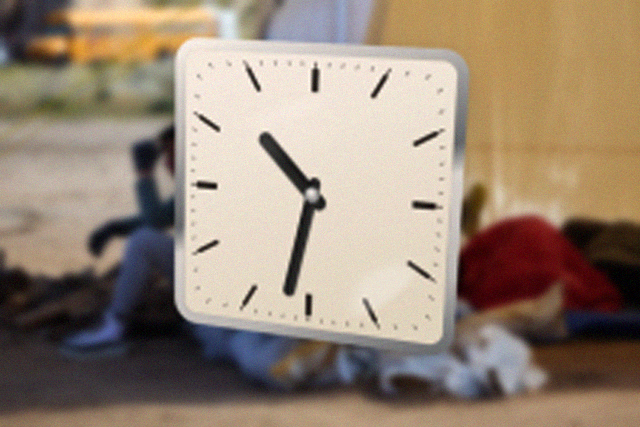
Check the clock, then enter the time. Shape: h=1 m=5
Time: h=10 m=32
